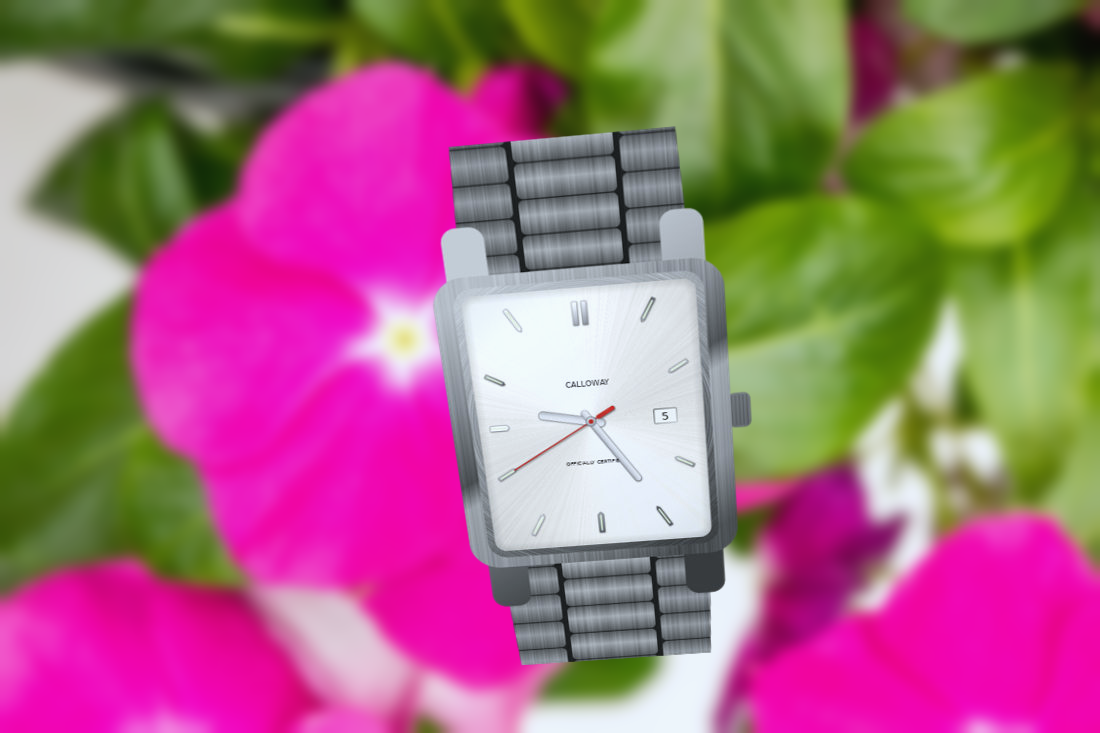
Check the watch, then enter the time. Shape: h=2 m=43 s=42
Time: h=9 m=24 s=40
